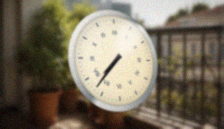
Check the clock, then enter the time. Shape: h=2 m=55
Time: h=7 m=37
